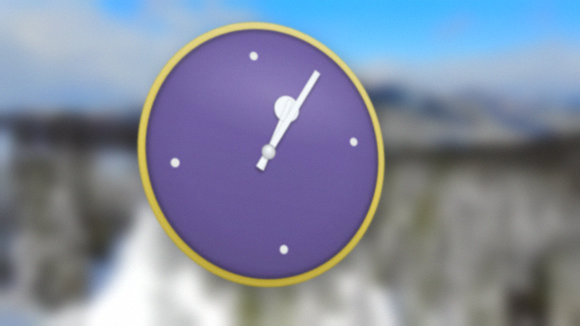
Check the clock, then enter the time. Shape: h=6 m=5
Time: h=1 m=7
